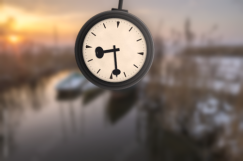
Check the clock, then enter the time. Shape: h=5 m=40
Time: h=8 m=28
